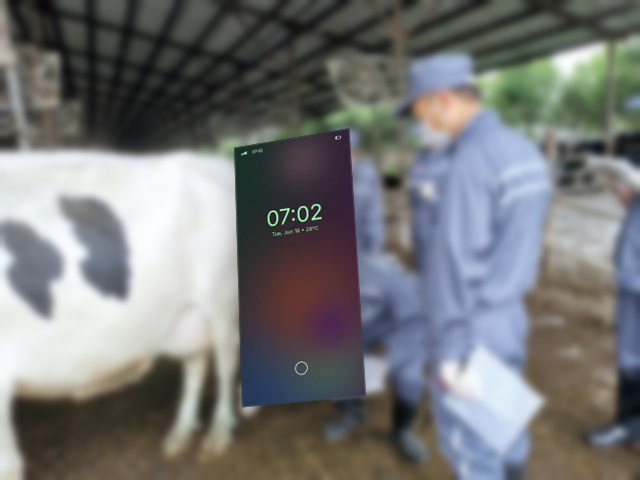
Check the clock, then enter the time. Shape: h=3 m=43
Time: h=7 m=2
